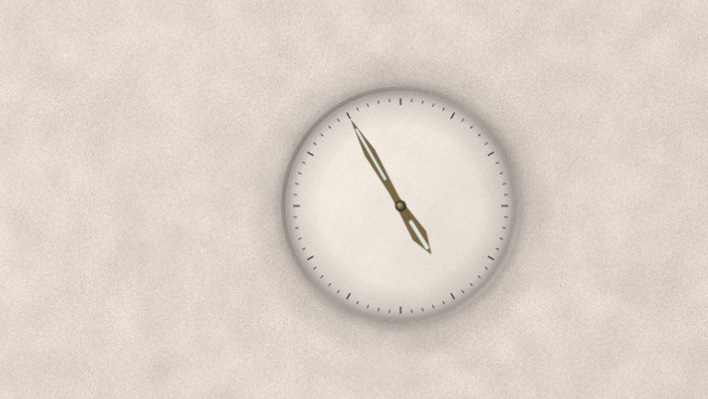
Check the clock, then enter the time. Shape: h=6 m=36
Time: h=4 m=55
